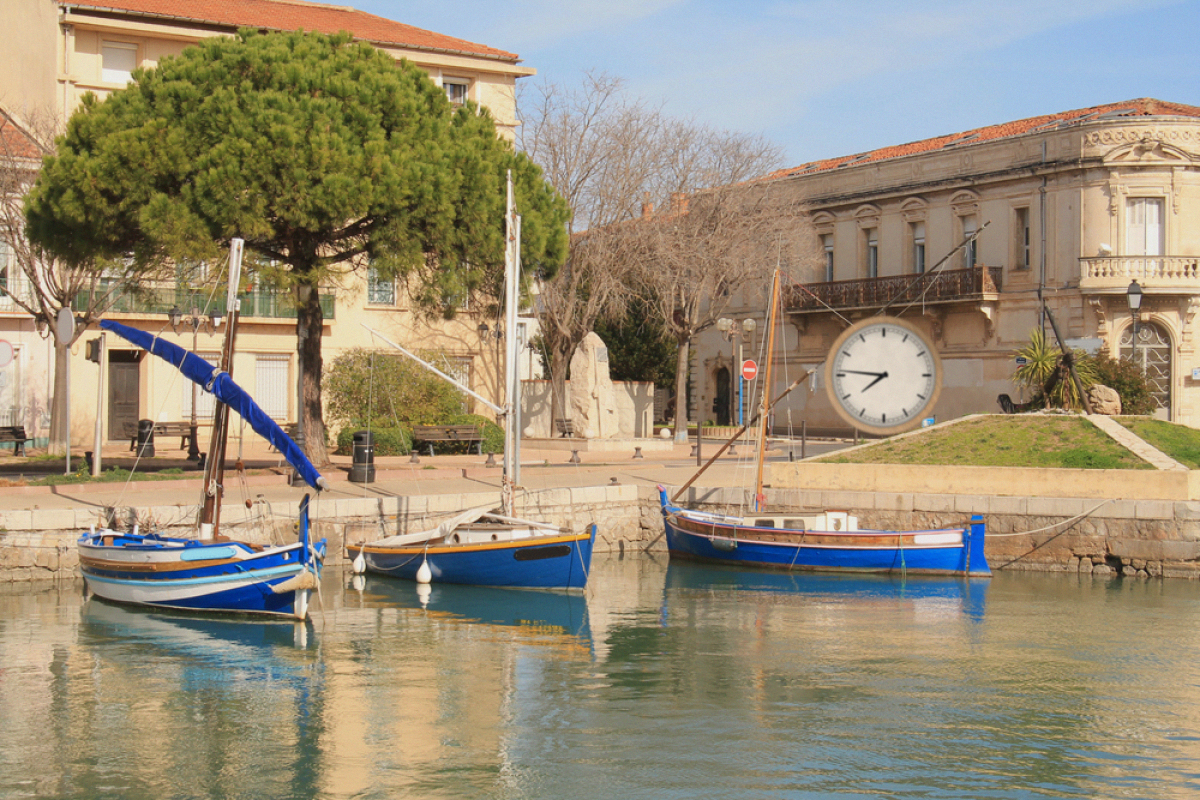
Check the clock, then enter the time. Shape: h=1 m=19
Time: h=7 m=46
